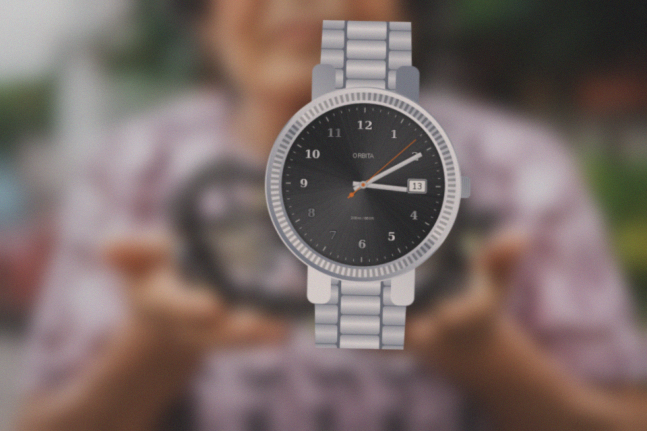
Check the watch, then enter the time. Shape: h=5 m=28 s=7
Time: h=3 m=10 s=8
